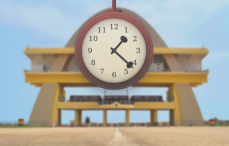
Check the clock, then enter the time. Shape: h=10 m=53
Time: h=1 m=22
